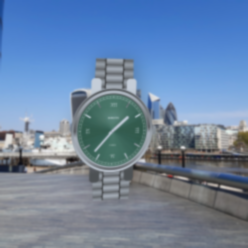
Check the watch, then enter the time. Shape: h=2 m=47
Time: h=1 m=37
